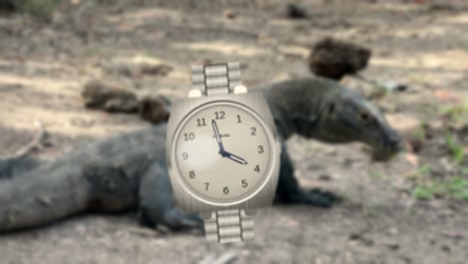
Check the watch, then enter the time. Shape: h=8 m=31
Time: h=3 m=58
